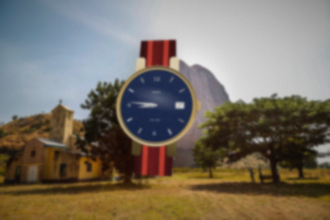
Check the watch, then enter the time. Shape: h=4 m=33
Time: h=8 m=46
